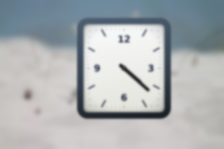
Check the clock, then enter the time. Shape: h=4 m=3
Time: h=4 m=22
